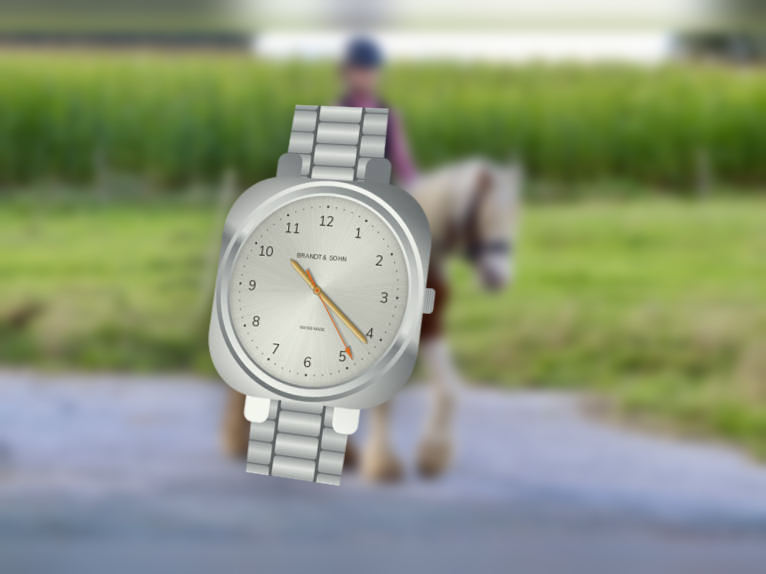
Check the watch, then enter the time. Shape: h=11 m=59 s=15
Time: h=10 m=21 s=24
